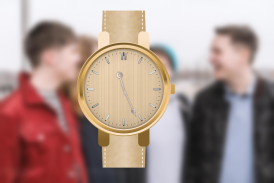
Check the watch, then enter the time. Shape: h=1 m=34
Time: h=11 m=26
